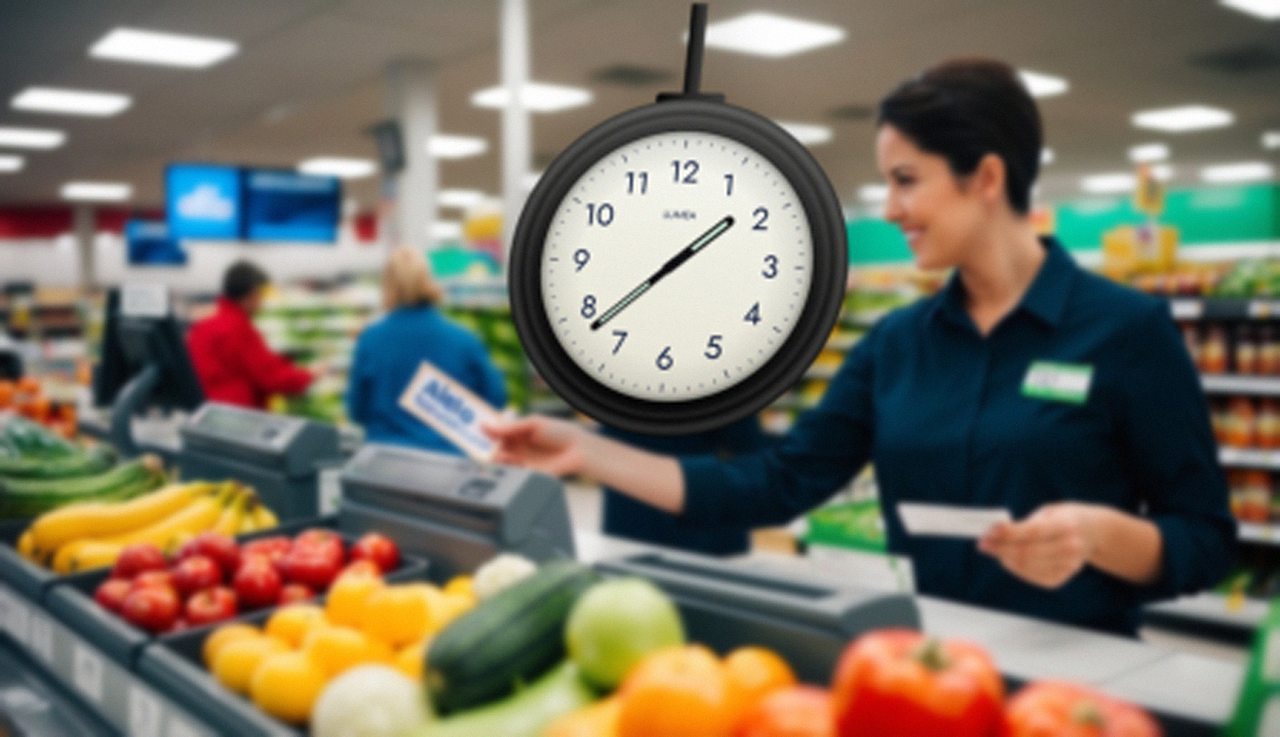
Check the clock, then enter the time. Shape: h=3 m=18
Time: h=1 m=38
